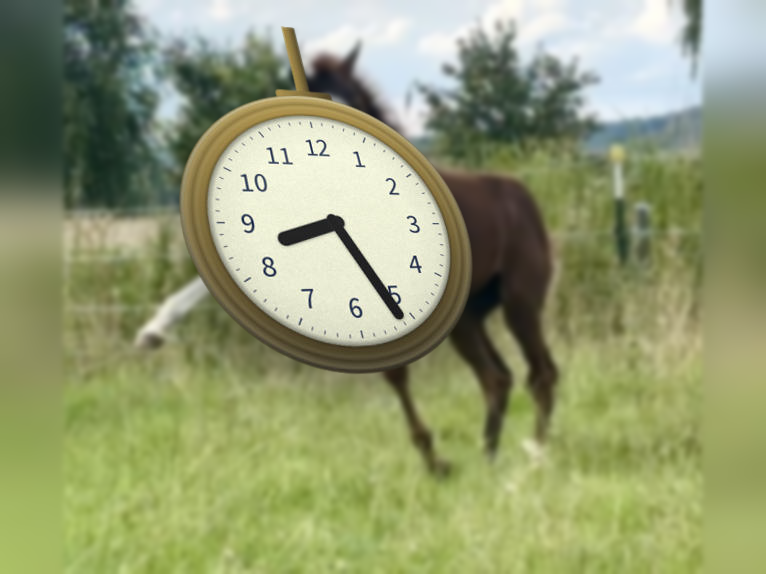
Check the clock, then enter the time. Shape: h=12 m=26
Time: h=8 m=26
